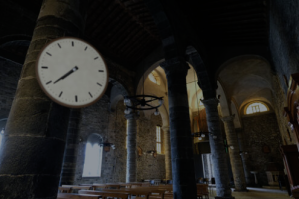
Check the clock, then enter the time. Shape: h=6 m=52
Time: h=7 m=39
